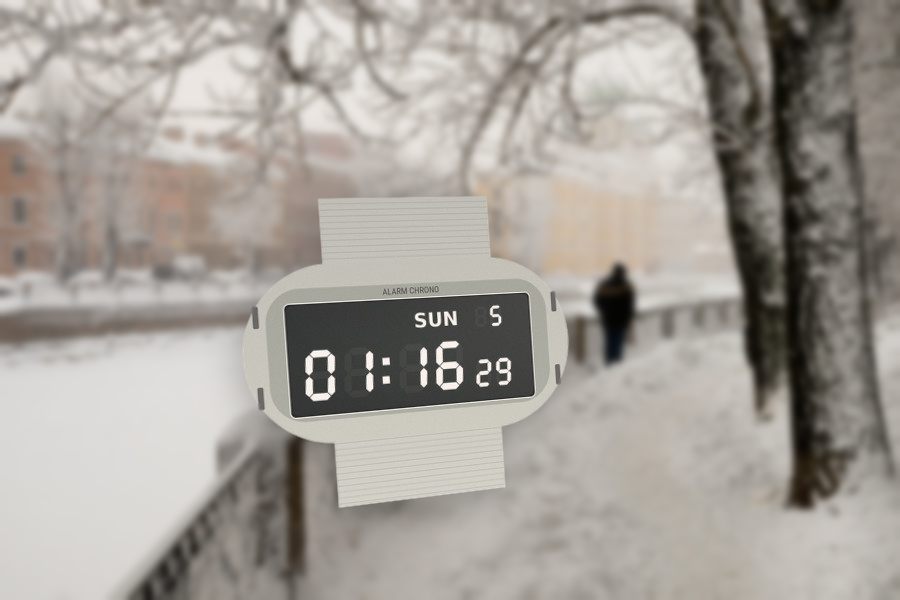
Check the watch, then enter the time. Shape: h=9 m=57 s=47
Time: h=1 m=16 s=29
